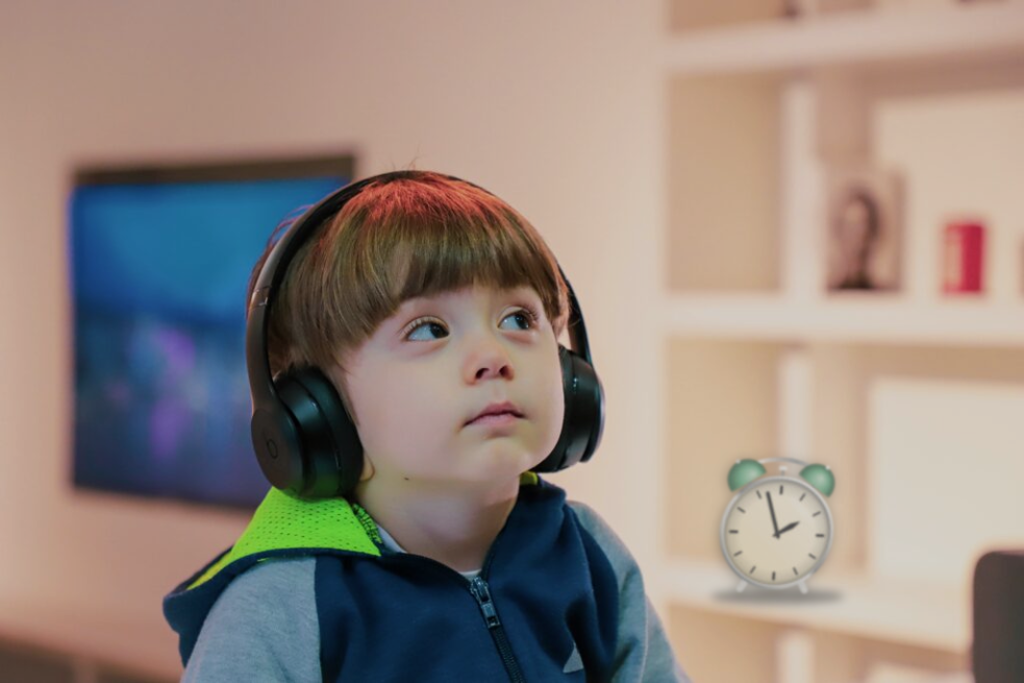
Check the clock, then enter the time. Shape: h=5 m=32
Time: h=1 m=57
